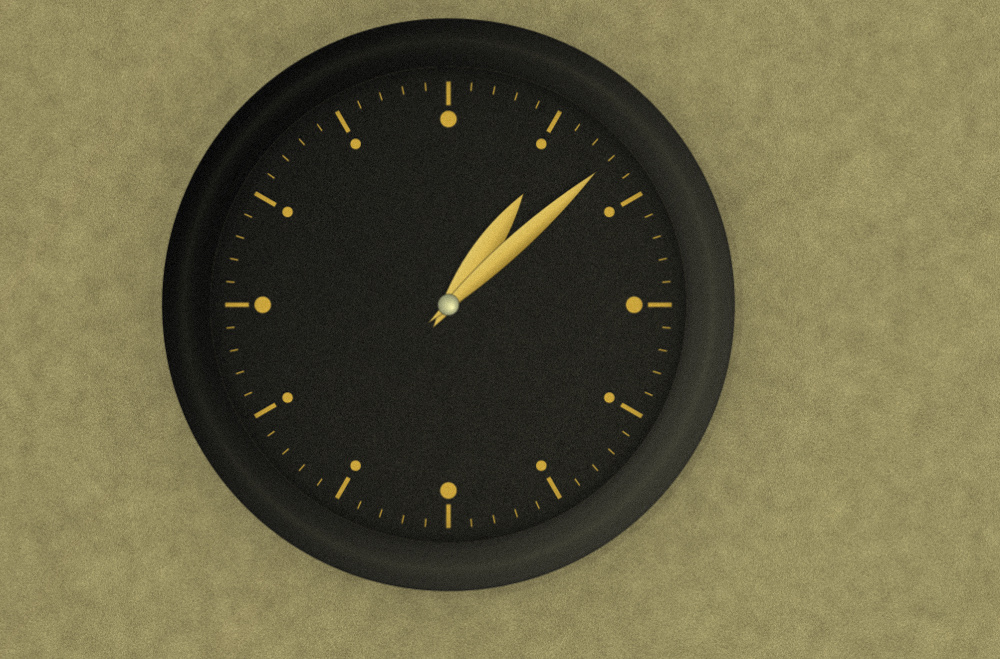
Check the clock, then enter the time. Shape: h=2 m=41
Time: h=1 m=8
